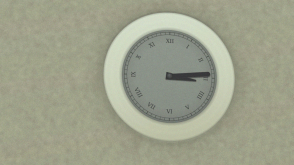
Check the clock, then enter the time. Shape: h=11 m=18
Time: h=3 m=14
